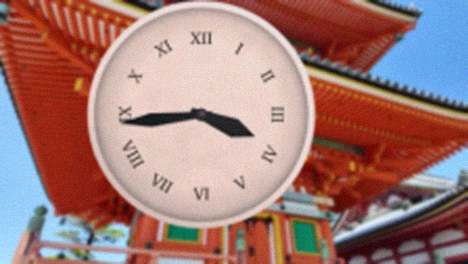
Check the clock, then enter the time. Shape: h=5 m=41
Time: h=3 m=44
